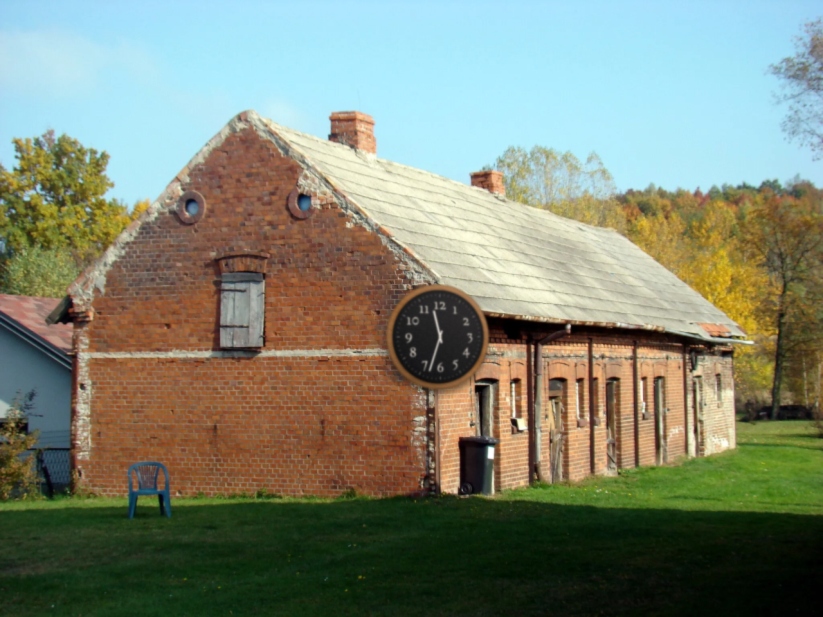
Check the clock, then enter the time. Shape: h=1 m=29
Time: h=11 m=33
